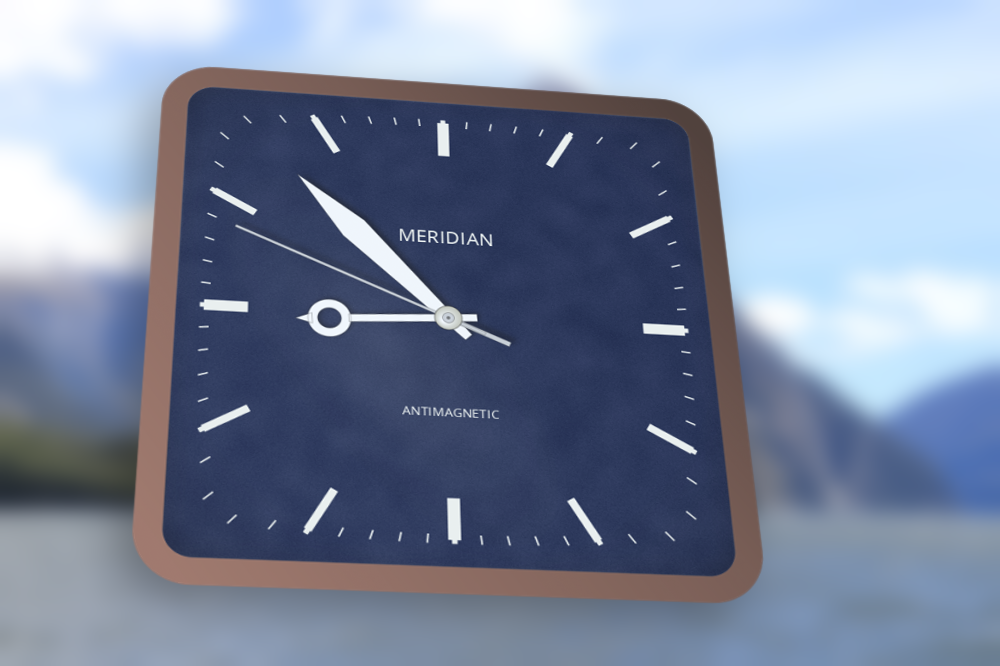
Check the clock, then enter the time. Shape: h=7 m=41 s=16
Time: h=8 m=52 s=49
